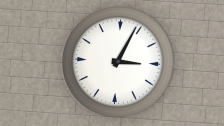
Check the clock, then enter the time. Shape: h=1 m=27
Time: h=3 m=4
